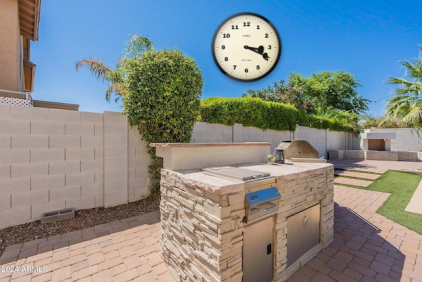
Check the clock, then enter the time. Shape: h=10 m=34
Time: h=3 m=19
